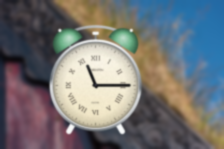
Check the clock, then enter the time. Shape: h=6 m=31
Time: h=11 m=15
